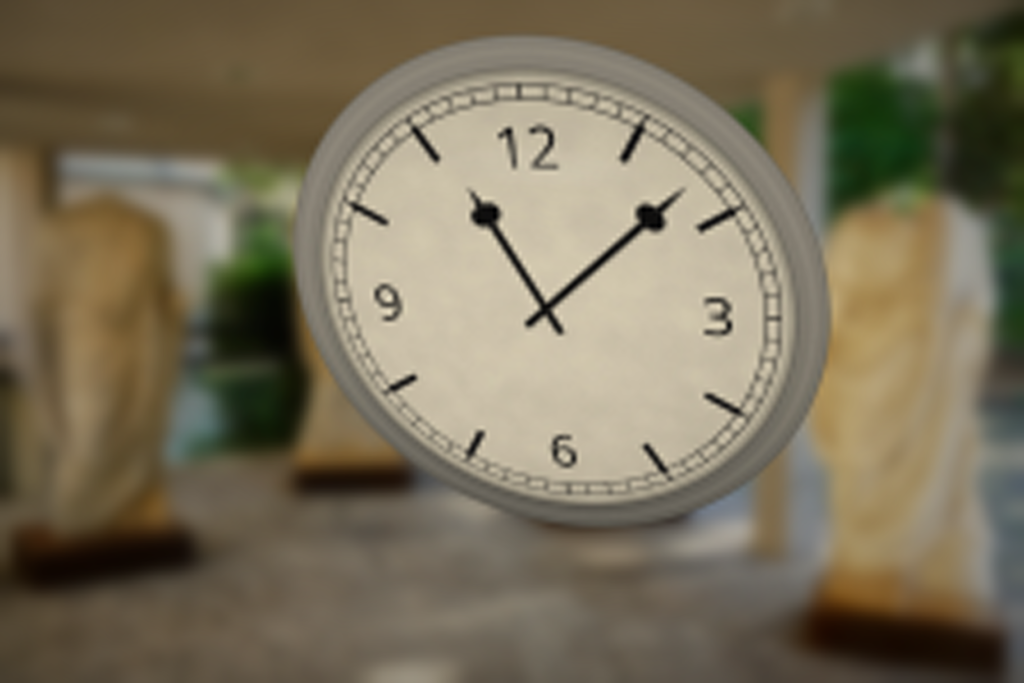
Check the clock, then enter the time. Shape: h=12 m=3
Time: h=11 m=8
